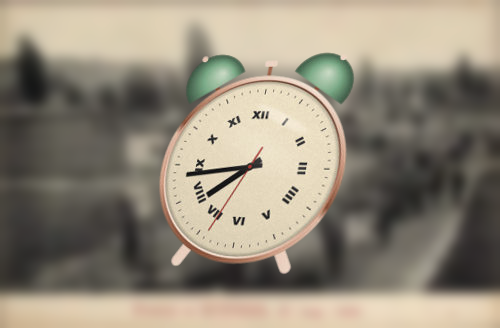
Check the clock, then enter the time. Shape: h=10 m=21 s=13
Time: h=7 m=43 s=34
